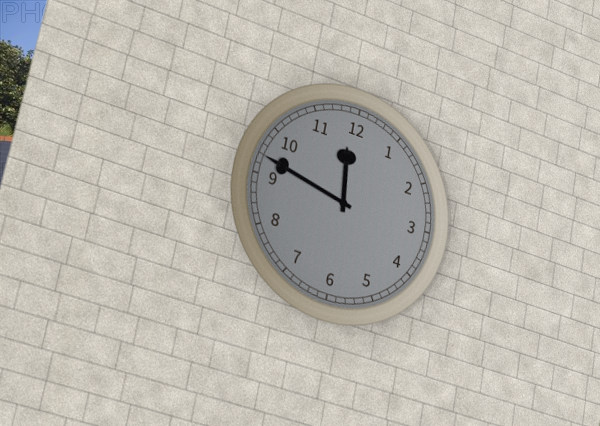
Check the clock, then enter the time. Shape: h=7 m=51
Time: h=11 m=47
